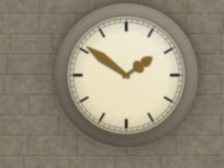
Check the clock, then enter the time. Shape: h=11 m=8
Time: h=1 m=51
